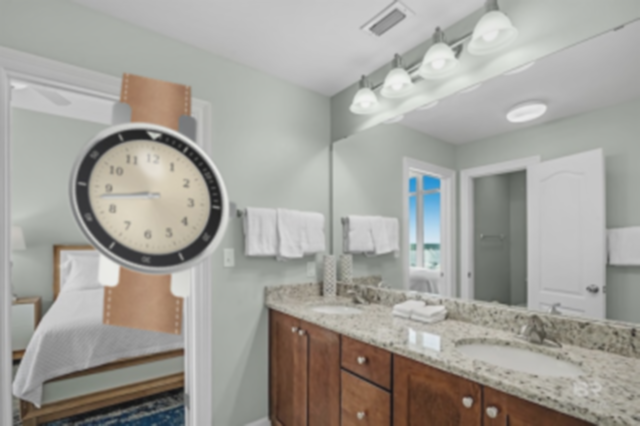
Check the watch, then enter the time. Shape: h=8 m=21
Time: h=8 m=43
